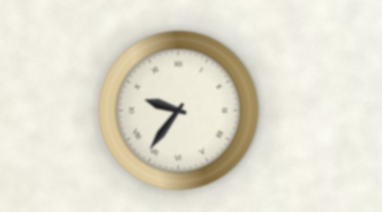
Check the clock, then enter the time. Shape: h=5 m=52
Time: h=9 m=36
